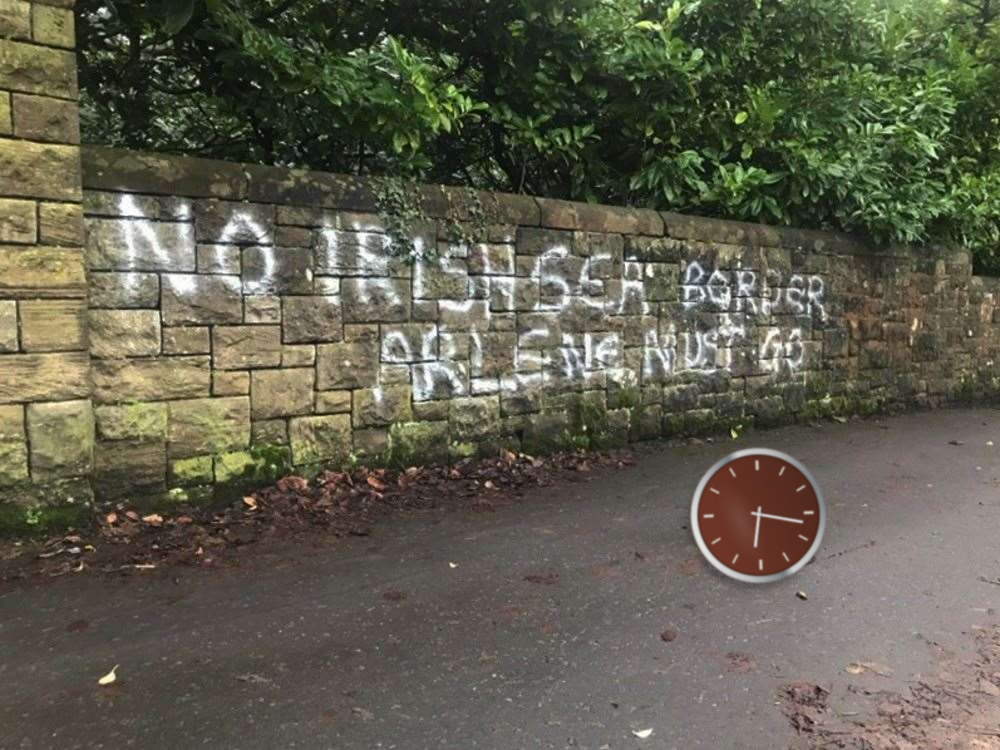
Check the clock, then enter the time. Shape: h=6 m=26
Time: h=6 m=17
